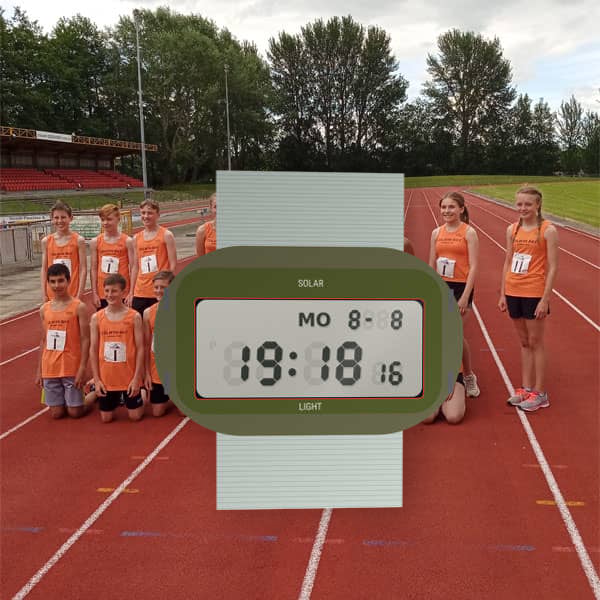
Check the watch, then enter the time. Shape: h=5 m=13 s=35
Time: h=19 m=18 s=16
